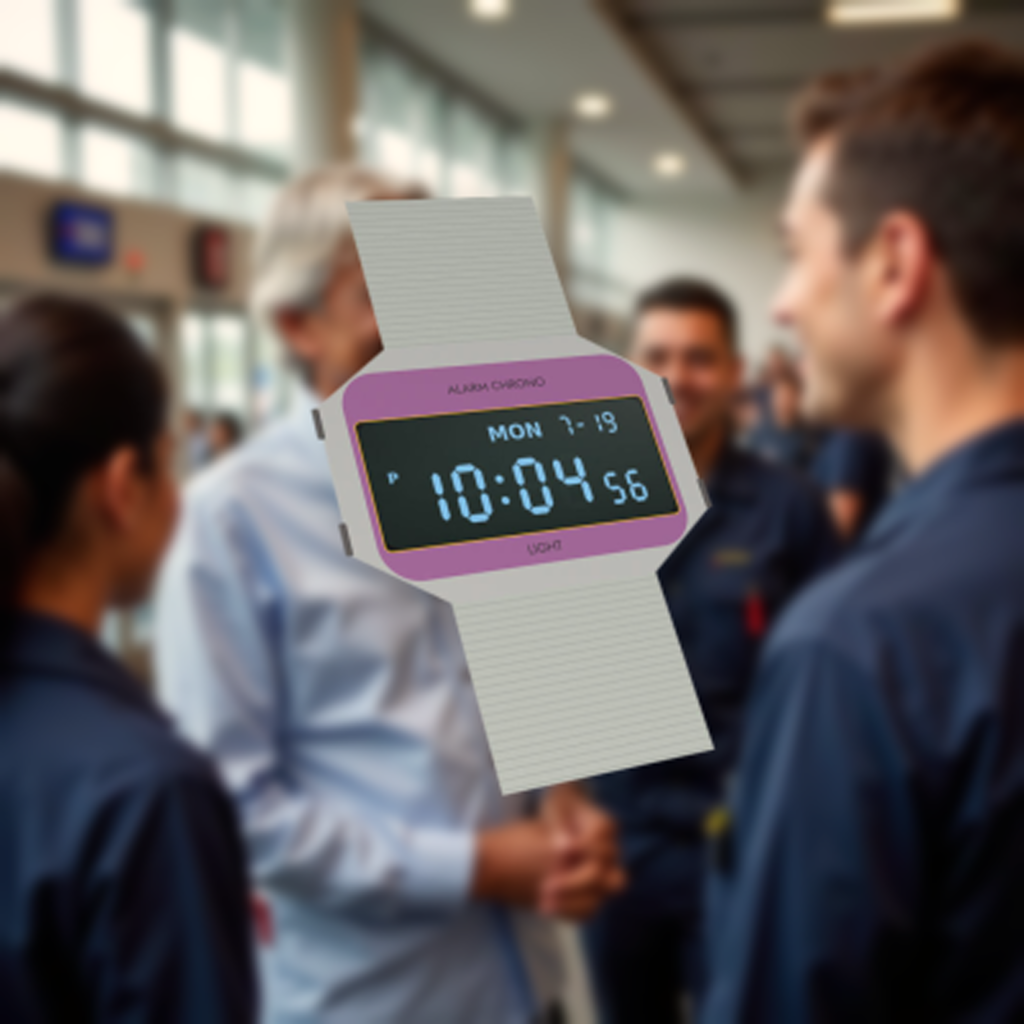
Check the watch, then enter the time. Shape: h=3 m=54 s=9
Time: h=10 m=4 s=56
